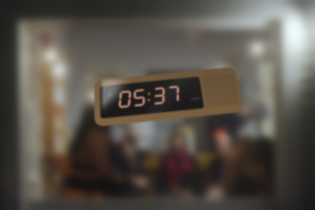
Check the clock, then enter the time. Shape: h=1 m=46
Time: h=5 m=37
